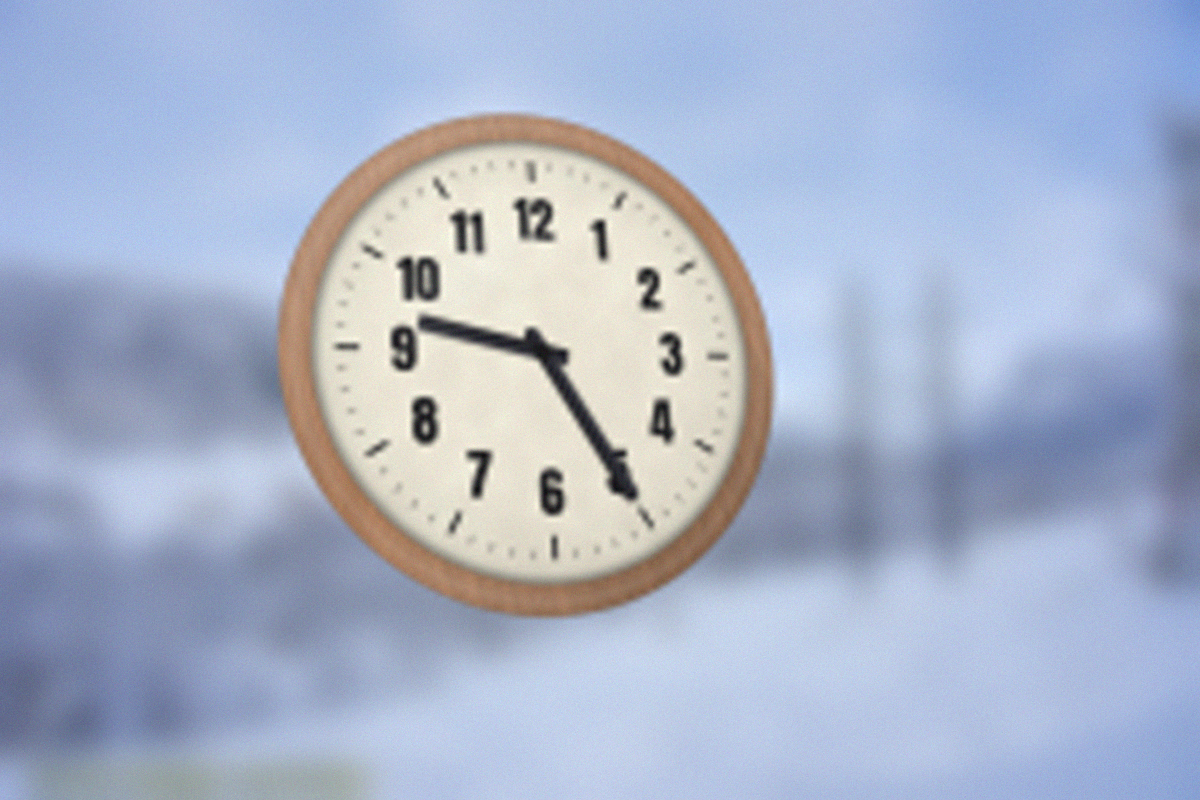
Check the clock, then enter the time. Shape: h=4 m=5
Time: h=9 m=25
